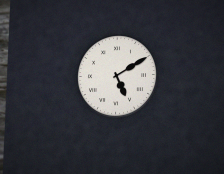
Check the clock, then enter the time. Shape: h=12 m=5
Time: h=5 m=10
